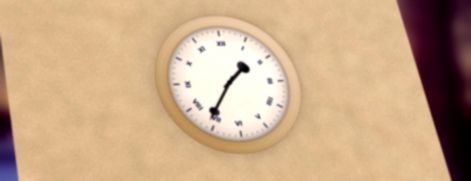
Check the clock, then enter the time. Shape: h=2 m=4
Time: h=1 m=36
